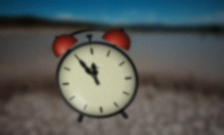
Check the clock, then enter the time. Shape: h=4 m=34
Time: h=11 m=55
